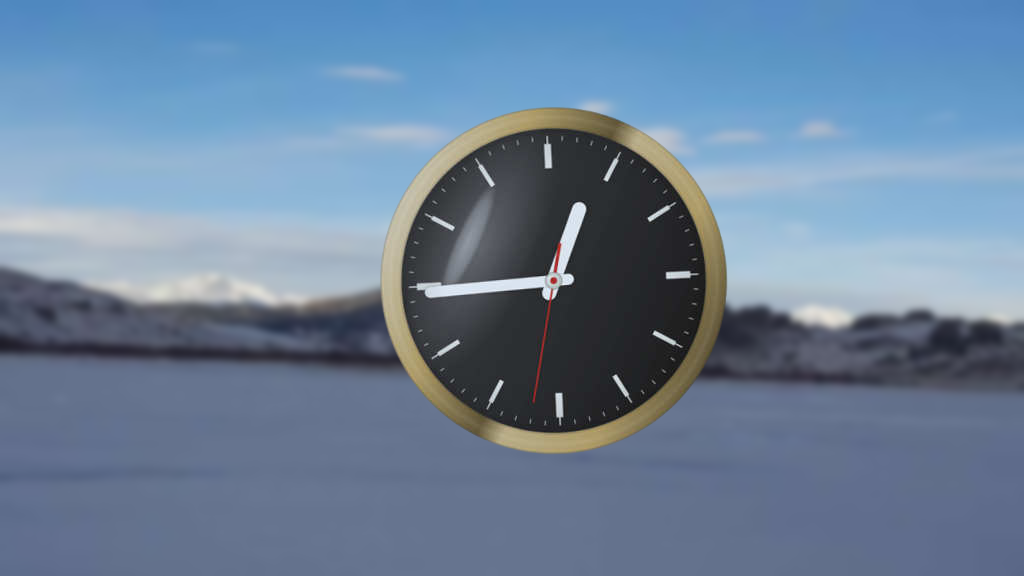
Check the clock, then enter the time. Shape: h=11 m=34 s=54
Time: h=12 m=44 s=32
